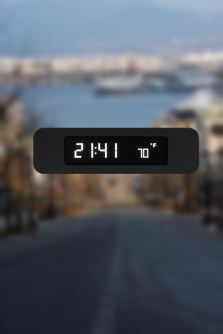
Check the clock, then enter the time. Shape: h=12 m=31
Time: h=21 m=41
